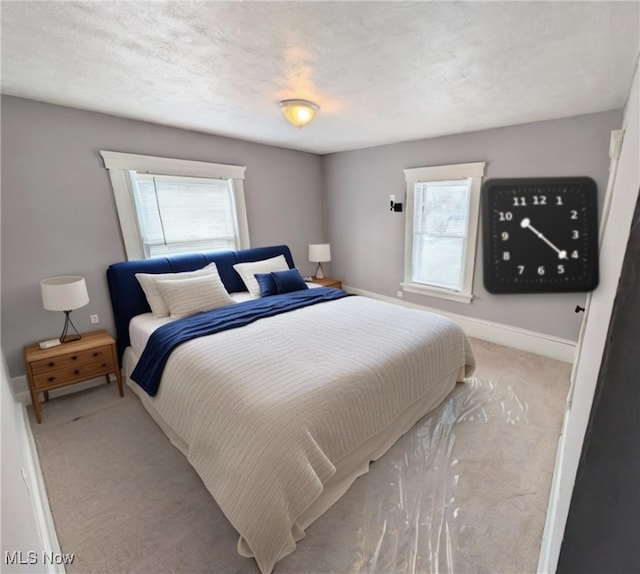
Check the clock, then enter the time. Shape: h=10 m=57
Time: h=10 m=22
